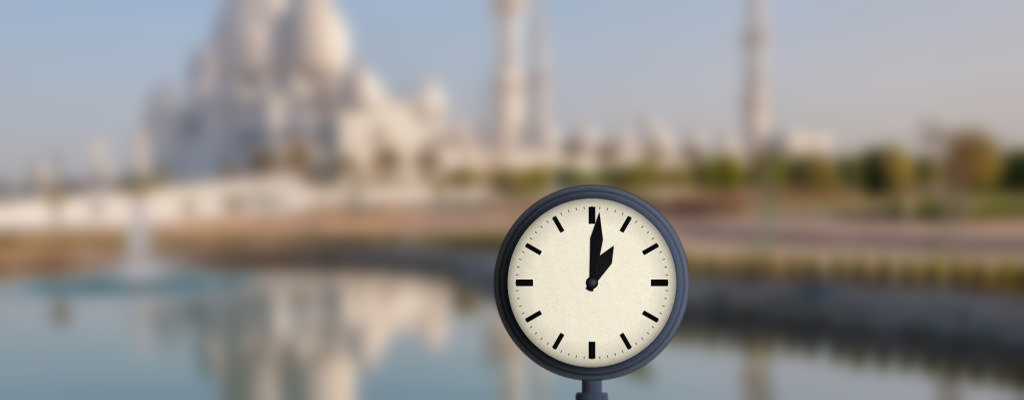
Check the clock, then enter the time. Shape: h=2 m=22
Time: h=1 m=1
